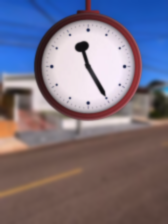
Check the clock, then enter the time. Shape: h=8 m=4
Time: h=11 m=25
